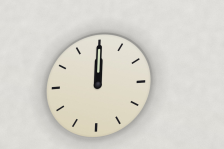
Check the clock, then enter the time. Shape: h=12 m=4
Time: h=12 m=0
